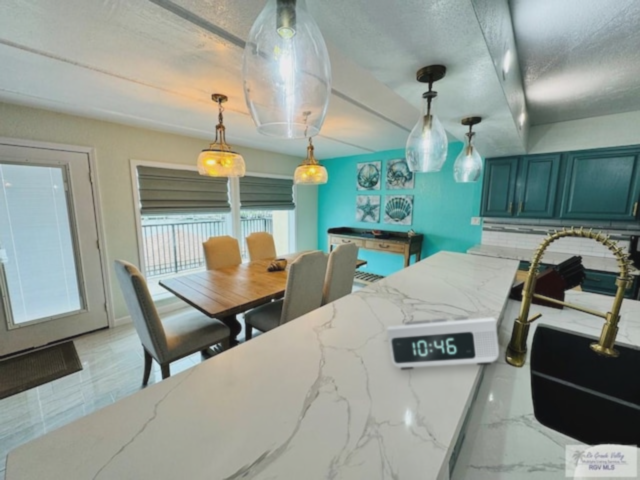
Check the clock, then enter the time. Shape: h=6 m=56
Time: h=10 m=46
